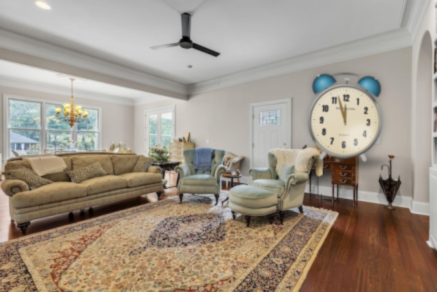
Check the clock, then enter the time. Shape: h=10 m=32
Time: h=11 m=57
